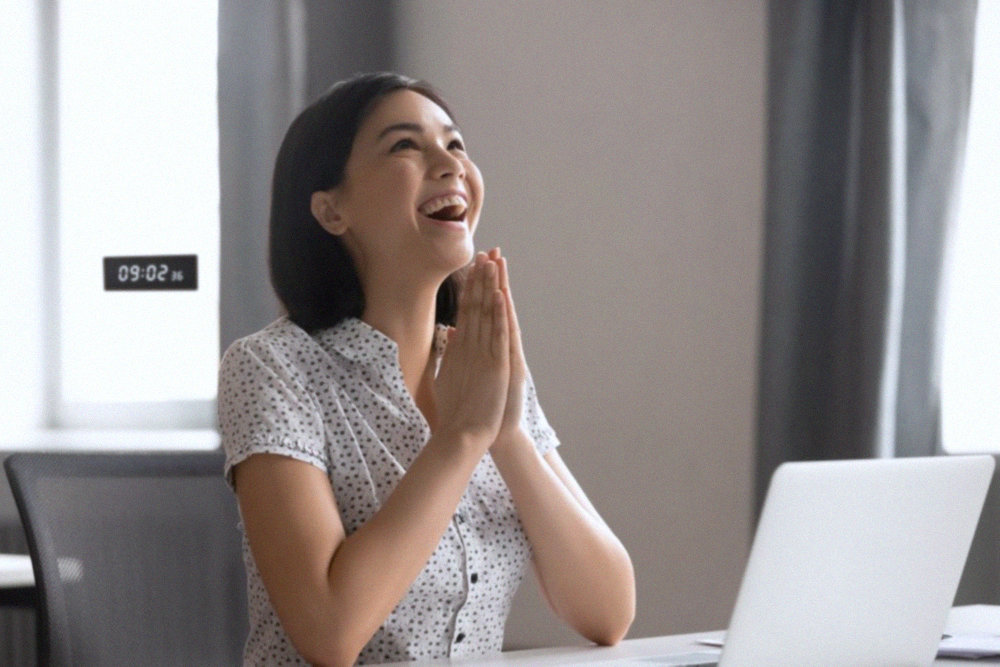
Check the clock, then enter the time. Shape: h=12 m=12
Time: h=9 m=2
